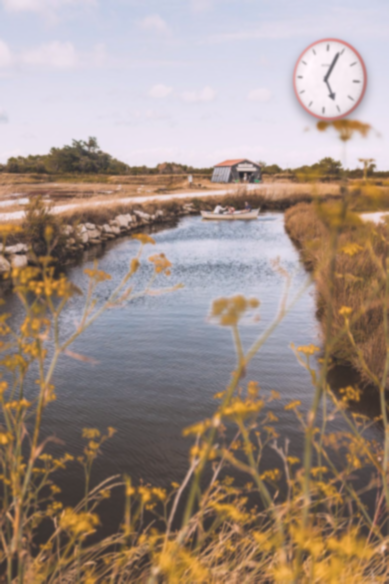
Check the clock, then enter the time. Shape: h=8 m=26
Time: h=5 m=4
